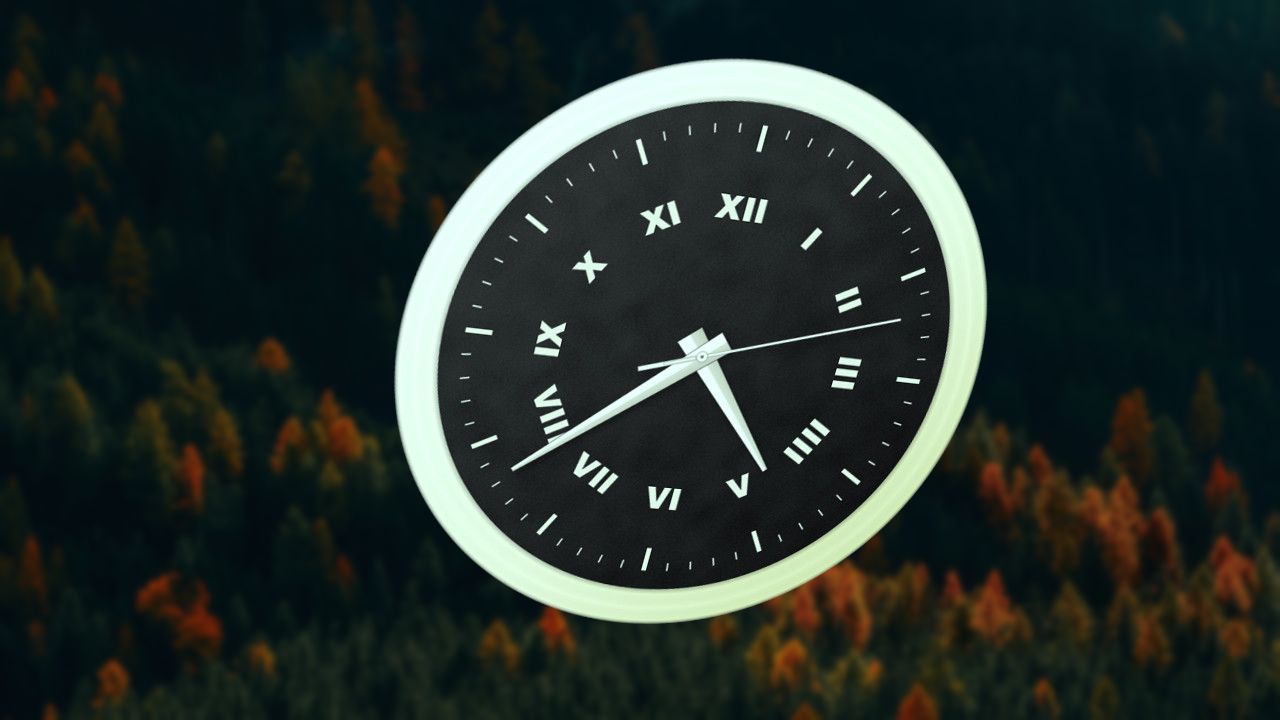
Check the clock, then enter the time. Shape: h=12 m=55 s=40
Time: h=4 m=38 s=12
